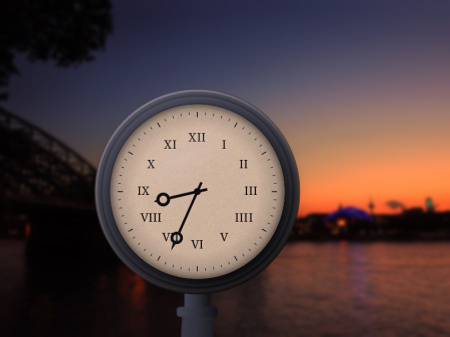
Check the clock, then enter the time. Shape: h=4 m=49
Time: h=8 m=34
